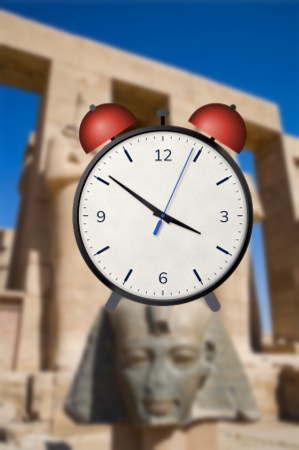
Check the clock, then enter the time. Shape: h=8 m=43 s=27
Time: h=3 m=51 s=4
